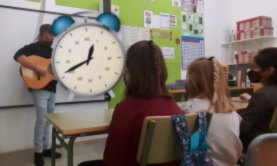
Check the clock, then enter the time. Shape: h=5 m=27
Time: h=12 m=41
